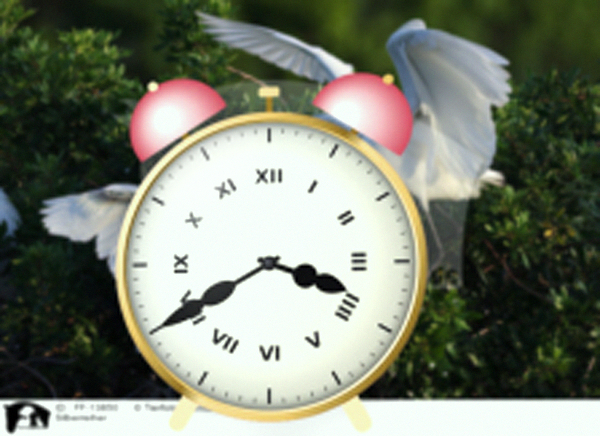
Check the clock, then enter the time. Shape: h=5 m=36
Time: h=3 m=40
